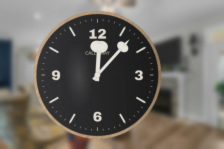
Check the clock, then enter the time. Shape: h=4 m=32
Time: h=12 m=7
